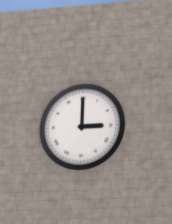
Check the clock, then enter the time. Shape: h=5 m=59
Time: h=3 m=0
